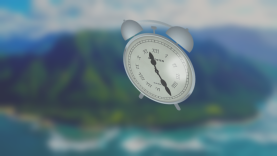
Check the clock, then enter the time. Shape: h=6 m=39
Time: h=11 m=25
